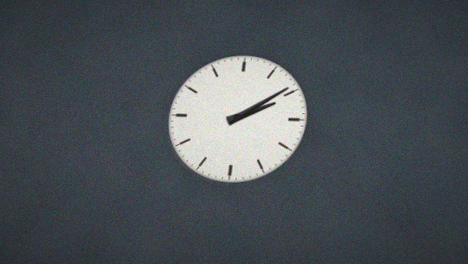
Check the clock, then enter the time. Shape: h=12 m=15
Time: h=2 m=9
